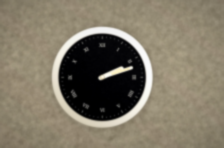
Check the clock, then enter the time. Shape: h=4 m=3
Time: h=2 m=12
